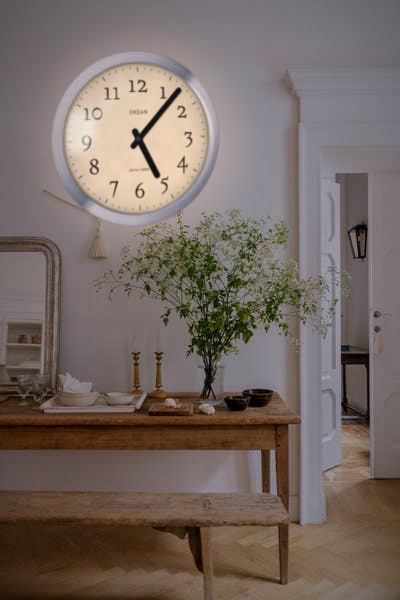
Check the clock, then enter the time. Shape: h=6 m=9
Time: h=5 m=7
